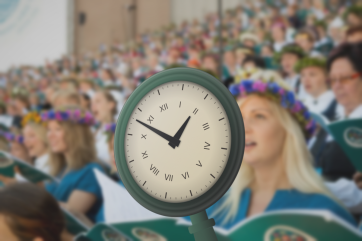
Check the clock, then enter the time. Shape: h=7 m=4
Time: h=1 m=53
